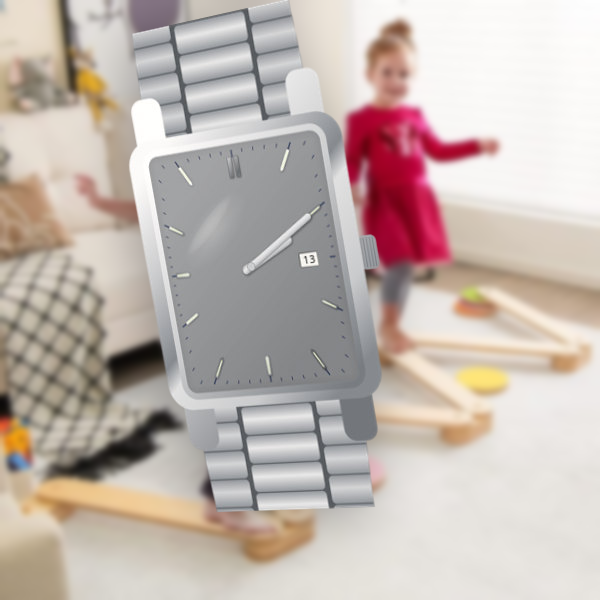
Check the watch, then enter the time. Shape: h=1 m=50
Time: h=2 m=10
